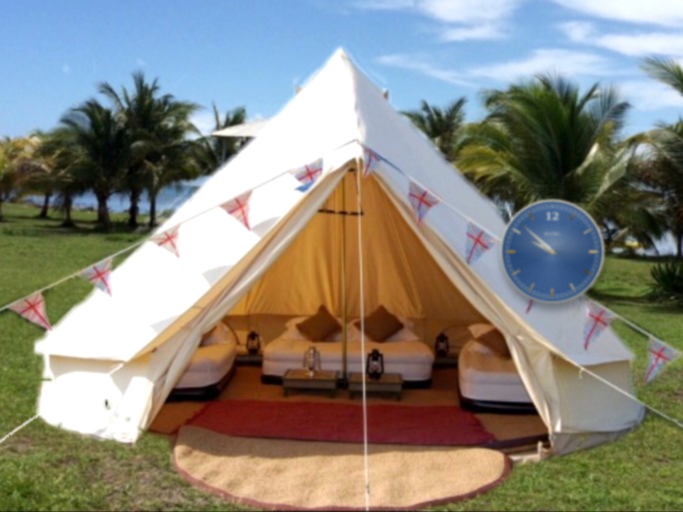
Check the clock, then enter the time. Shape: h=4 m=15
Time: h=9 m=52
